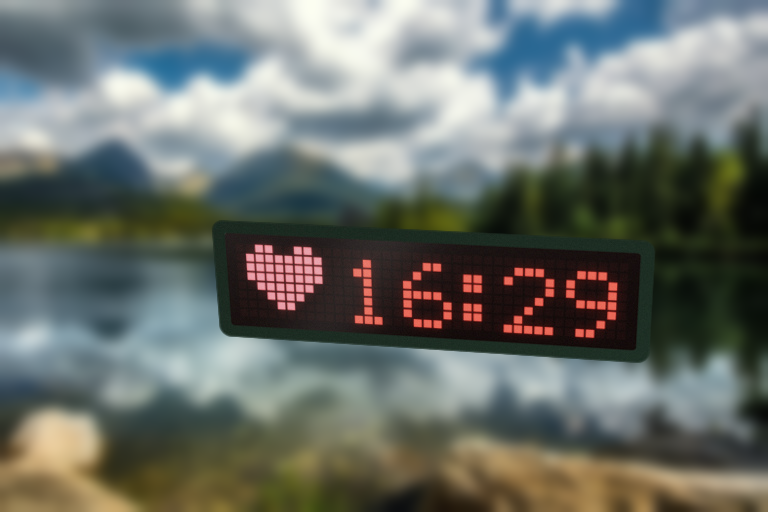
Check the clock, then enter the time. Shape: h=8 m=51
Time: h=16 m=29
